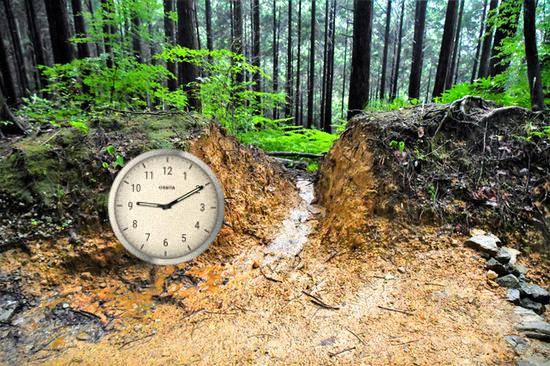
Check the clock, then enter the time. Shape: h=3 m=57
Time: h=9 m=10
